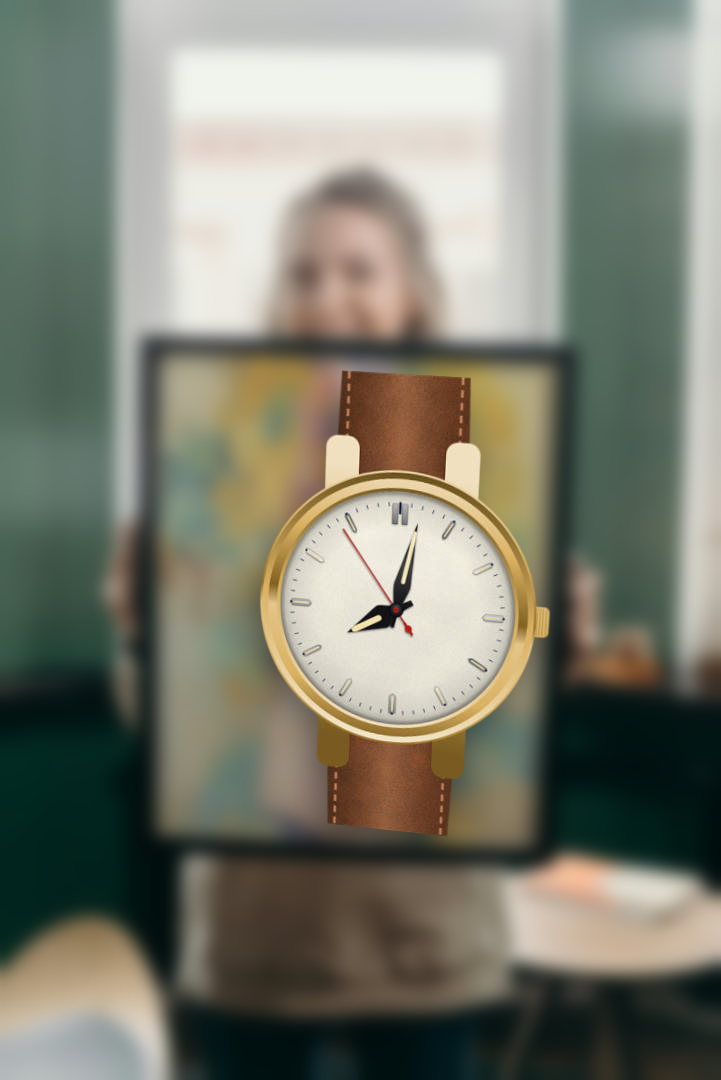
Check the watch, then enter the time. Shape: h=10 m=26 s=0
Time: h=8 m=1 s=54
